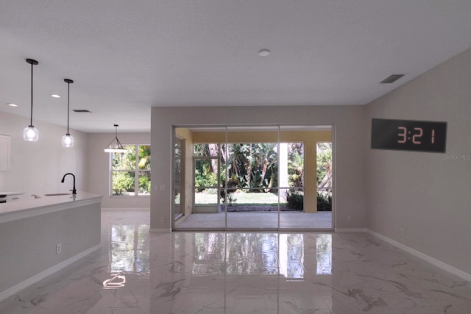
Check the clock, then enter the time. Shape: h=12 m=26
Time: h=3 m=21
